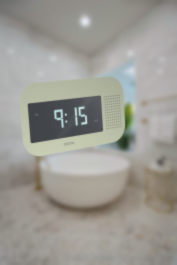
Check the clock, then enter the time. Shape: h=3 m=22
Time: h=9 m=15
